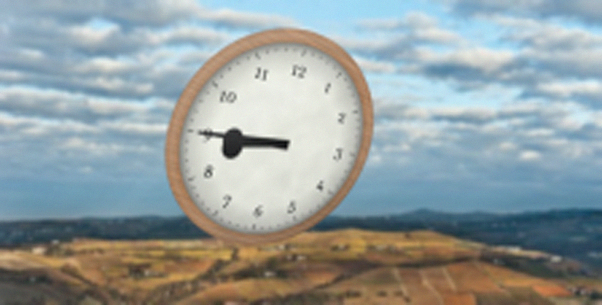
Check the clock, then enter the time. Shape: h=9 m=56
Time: h=8 m=45
